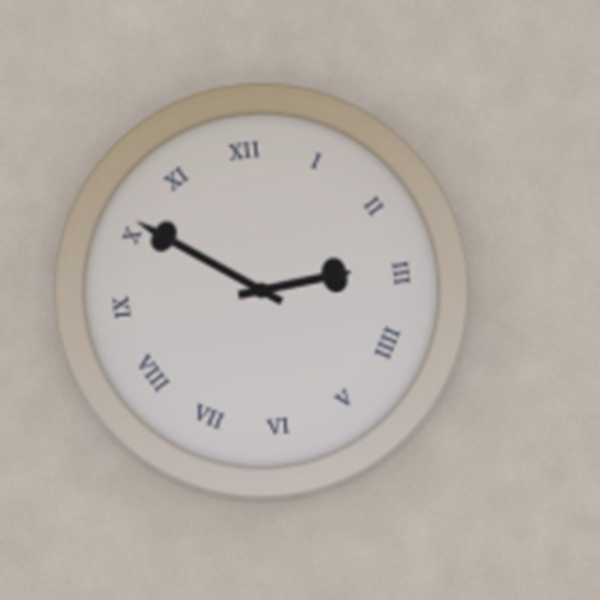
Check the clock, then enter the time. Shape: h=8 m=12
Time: h=2 m=51
